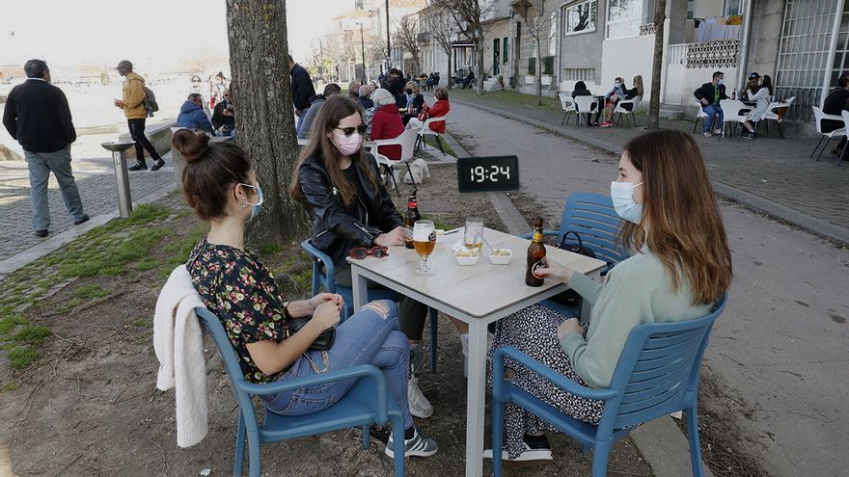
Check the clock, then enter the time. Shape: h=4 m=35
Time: h=19 m=24
